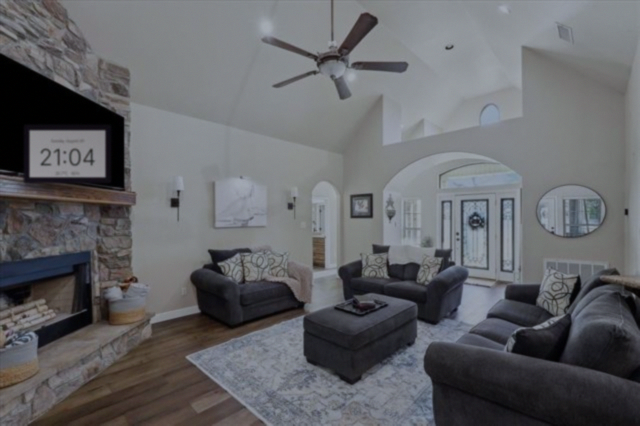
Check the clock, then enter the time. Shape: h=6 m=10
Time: h=21 m=4
